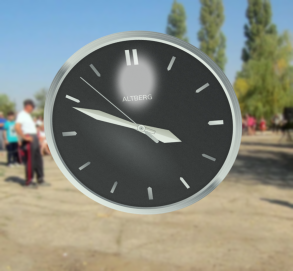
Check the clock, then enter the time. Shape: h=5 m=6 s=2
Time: h=3 m=48 s=53
